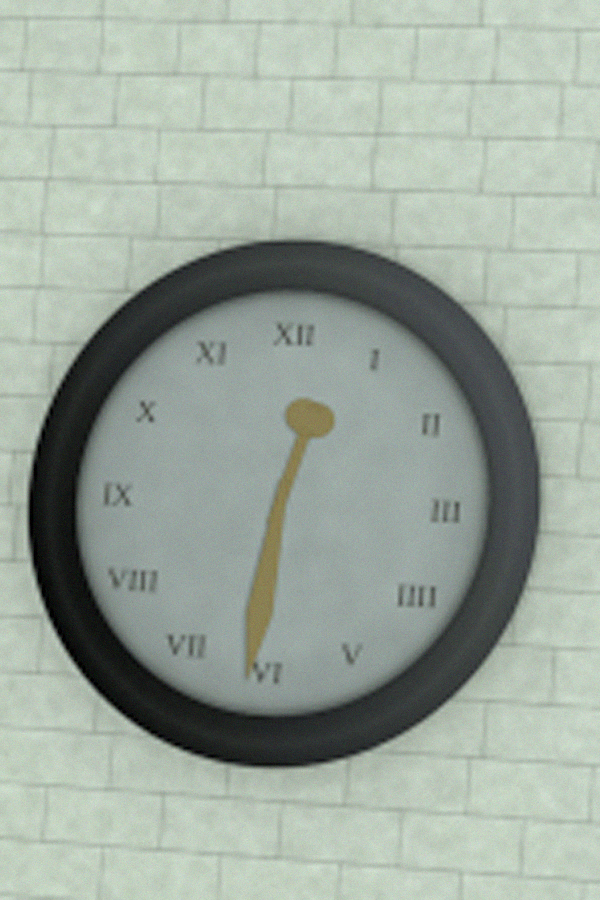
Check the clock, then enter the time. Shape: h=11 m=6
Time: h=12 m=31
